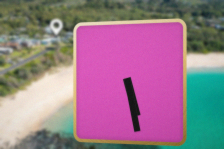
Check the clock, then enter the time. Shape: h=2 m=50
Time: h=5 m=28
